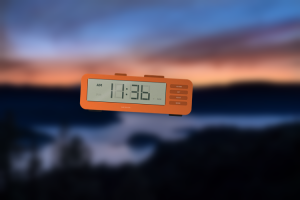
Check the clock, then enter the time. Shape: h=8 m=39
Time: h=11 m=36
